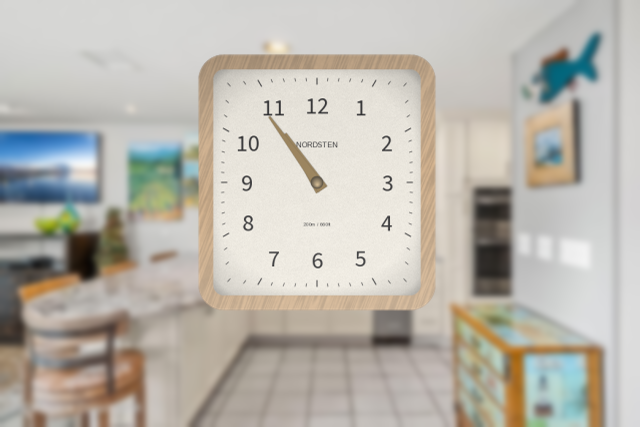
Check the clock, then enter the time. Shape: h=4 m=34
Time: h=10 m=54
